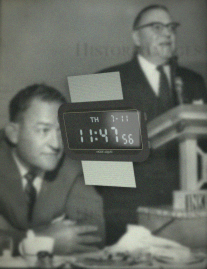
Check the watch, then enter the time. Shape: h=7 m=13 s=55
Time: h=11 m=47 s=56
